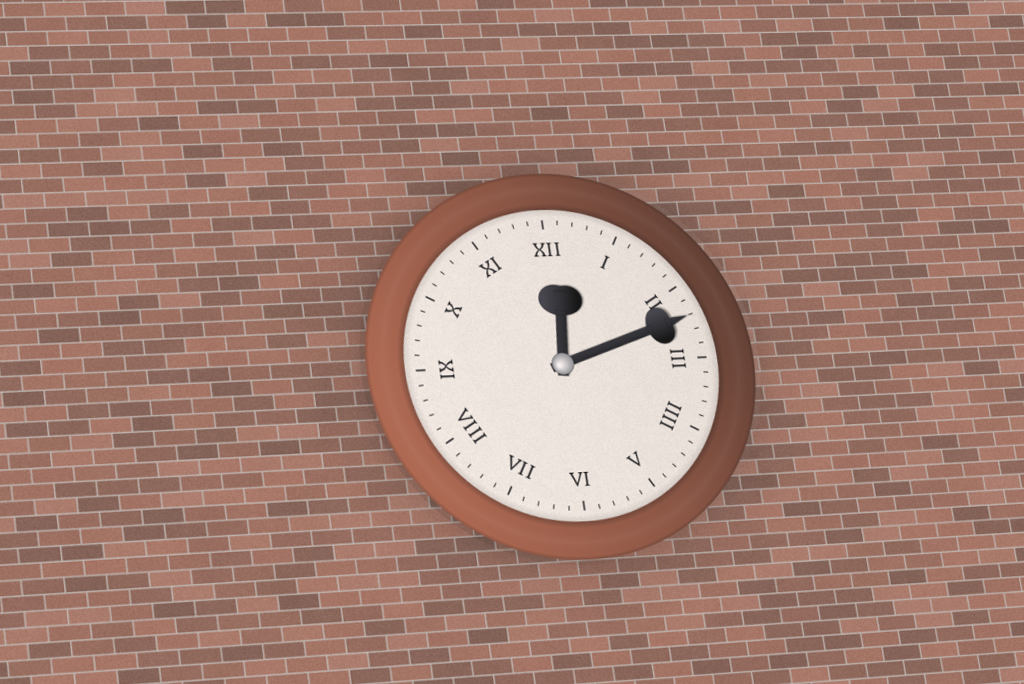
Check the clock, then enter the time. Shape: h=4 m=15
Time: h=12 m=12
